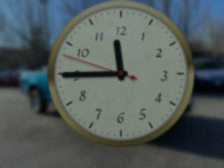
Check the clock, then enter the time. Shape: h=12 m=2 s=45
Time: h=11 m=44 s=48
